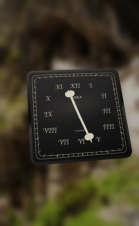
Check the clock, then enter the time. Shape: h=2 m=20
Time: h=11 m=27
